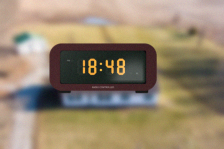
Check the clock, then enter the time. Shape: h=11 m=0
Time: h=18 m=48
